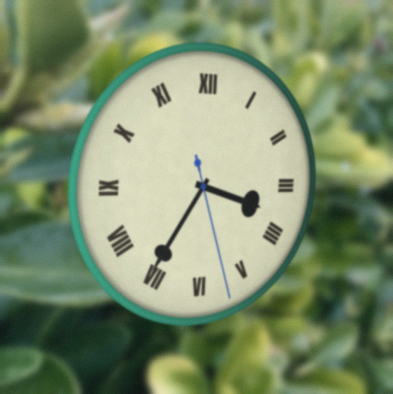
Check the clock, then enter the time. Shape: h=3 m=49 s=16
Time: h=3 m=35 s=27
